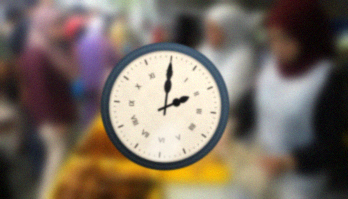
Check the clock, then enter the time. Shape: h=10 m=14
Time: h=2 m=0
